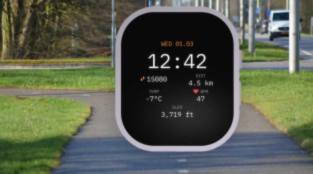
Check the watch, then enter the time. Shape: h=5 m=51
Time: h=12 m=42
